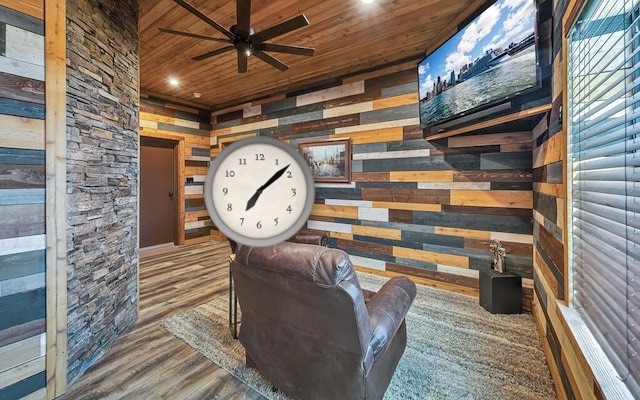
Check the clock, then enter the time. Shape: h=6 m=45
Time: h=7 m=8
